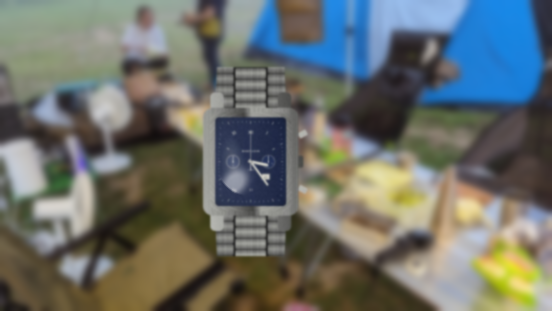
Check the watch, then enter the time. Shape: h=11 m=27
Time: h=3 m=24
